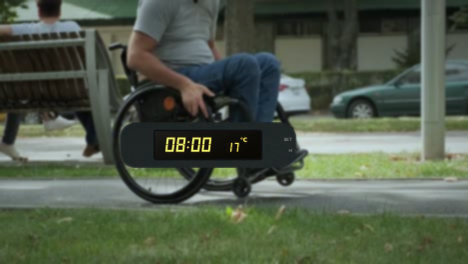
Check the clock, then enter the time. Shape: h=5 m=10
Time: h=8 m=0
